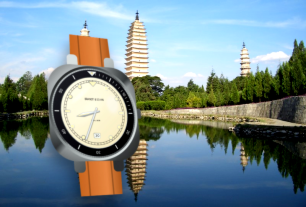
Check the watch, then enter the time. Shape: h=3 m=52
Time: h=8 m=34
